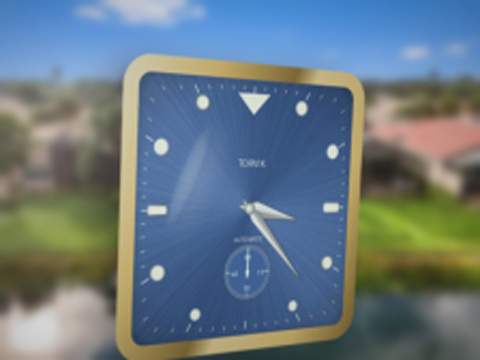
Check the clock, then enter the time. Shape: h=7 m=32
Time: h=3 m=23
